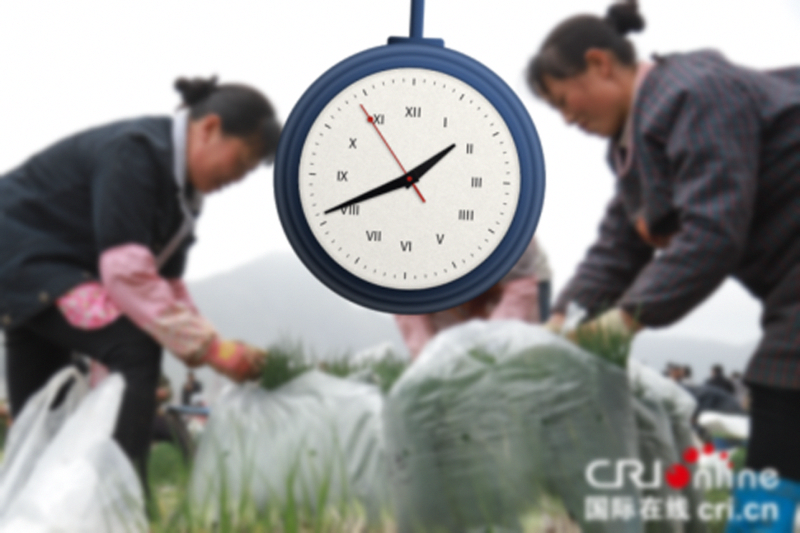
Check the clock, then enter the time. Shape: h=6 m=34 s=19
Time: h=1 m=40 s=54
